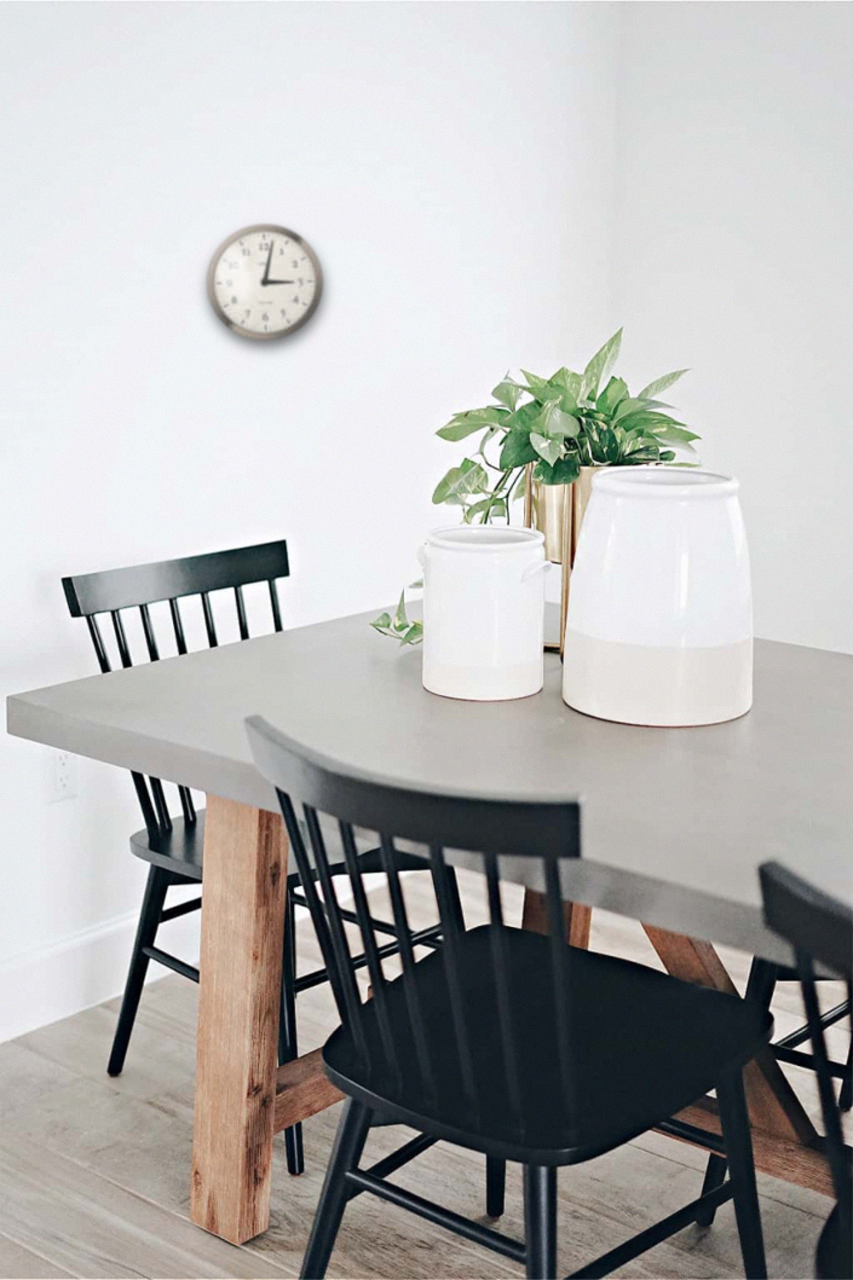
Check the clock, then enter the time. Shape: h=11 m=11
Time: h=3 m=2
